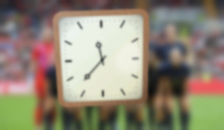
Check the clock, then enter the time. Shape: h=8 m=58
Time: h=11 m=37
